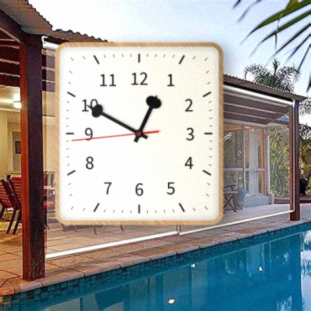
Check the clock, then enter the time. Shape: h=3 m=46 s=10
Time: h=12 m=49 s=44
